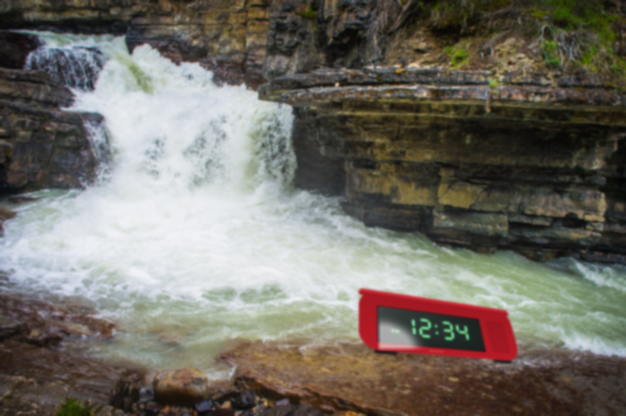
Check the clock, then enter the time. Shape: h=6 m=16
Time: h=12 m=34
